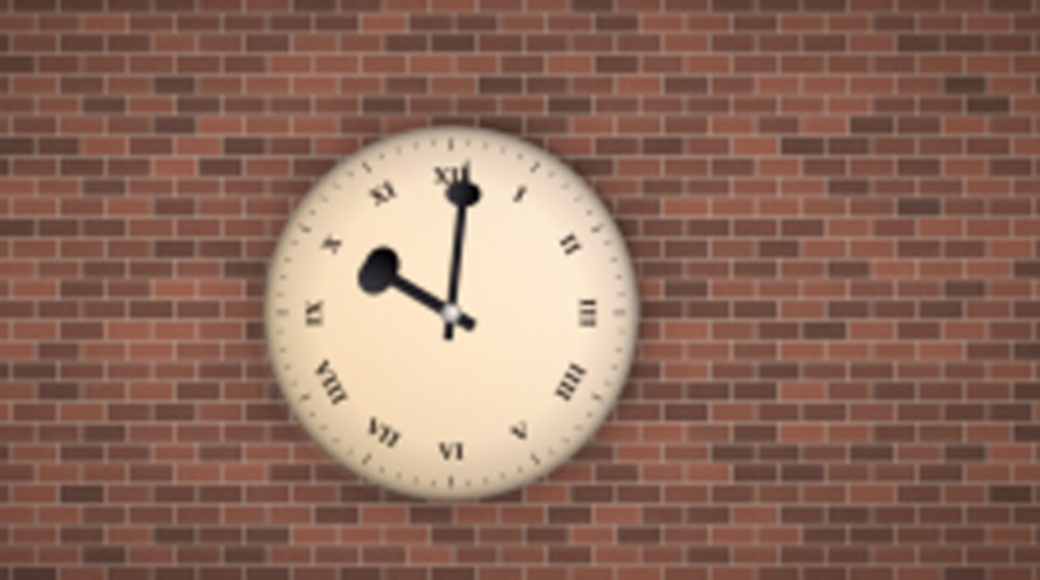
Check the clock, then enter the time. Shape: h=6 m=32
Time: h=10 m=1
